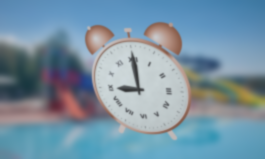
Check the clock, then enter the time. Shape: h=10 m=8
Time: h=9 m=0
